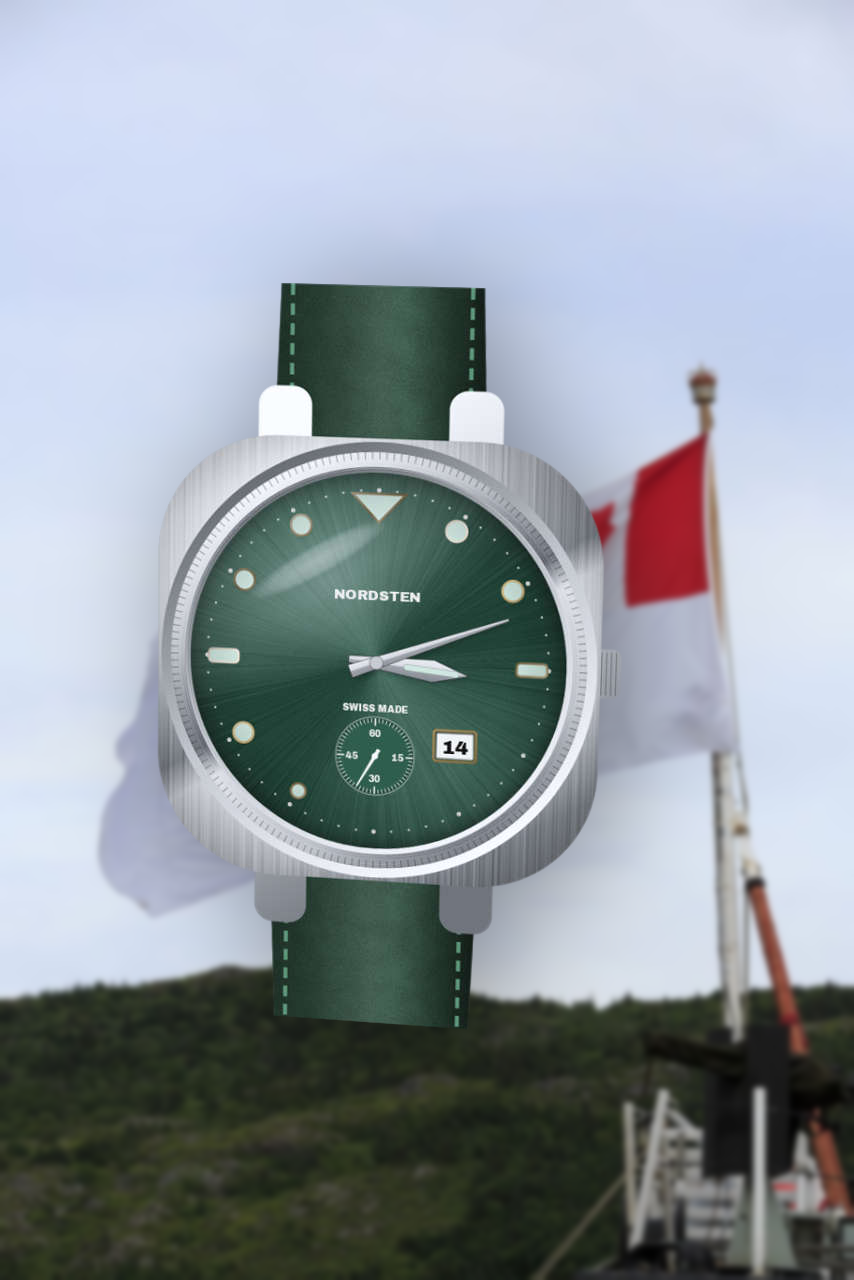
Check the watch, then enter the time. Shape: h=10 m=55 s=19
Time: h=3 m=11 s=35
